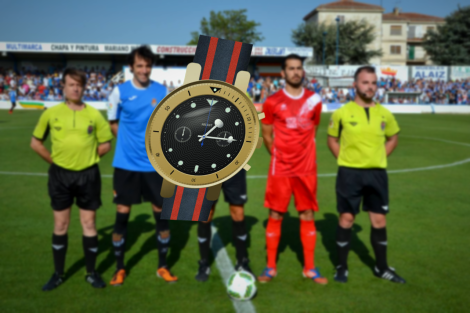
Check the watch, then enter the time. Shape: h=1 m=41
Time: h=1 m=15
